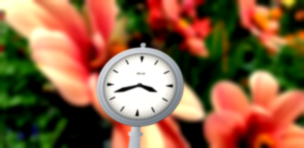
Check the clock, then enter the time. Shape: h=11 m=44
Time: h=3 m=42
